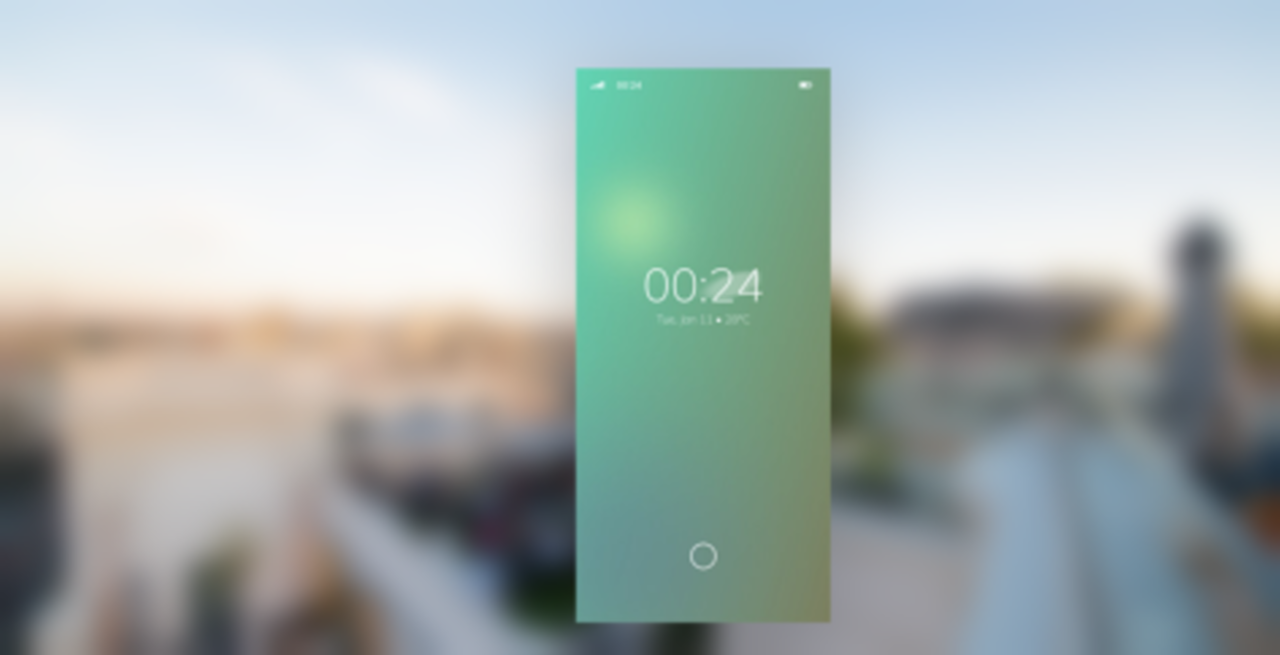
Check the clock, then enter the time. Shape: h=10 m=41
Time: h=0 m=24
